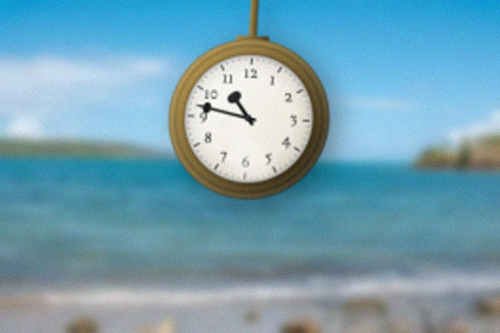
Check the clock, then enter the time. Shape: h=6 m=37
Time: h=10 m=47
